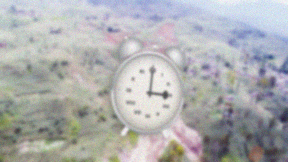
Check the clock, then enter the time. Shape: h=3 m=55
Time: h=3 m=0
